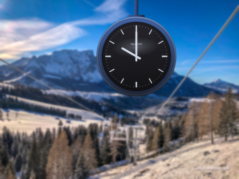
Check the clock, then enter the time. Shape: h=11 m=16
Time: h=10 m=0
